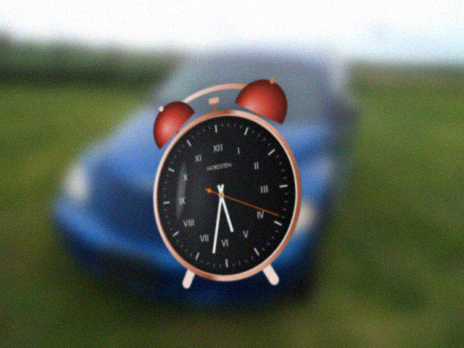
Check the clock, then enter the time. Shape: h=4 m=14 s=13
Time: h=5 m=32 s=19
